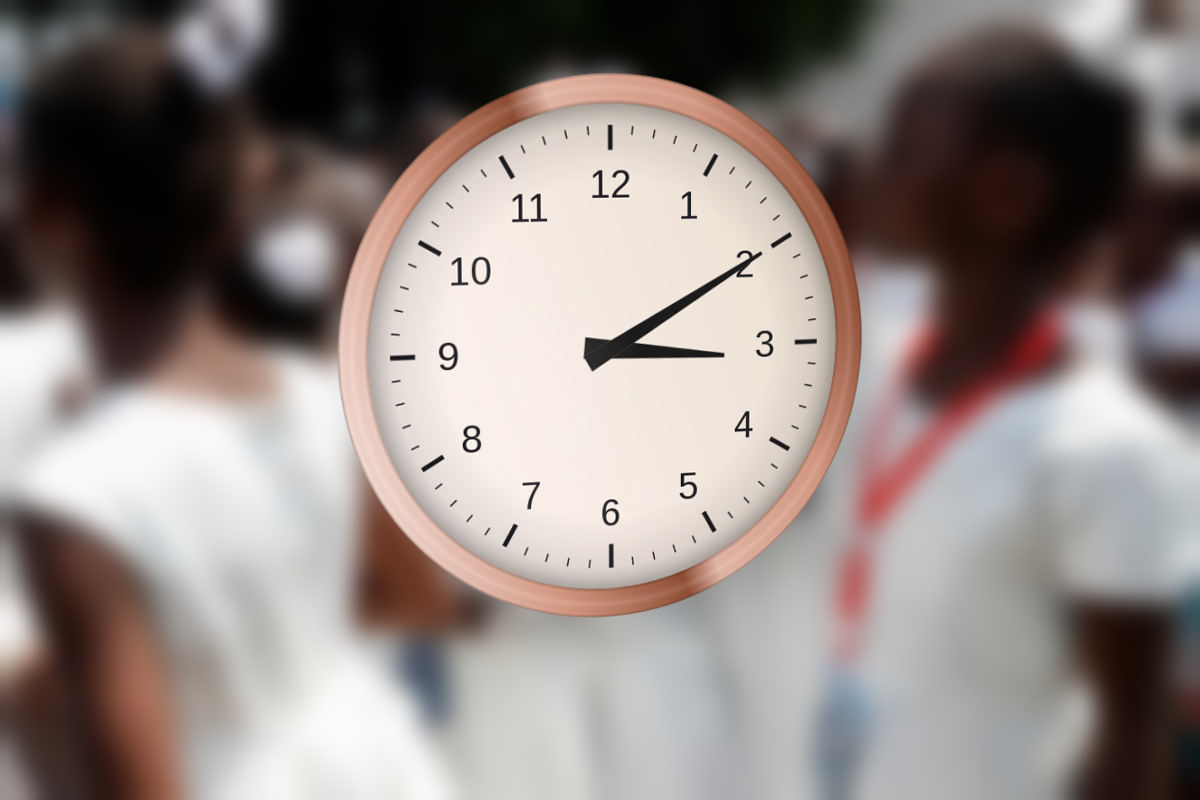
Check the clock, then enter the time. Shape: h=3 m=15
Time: h=3 m=10
